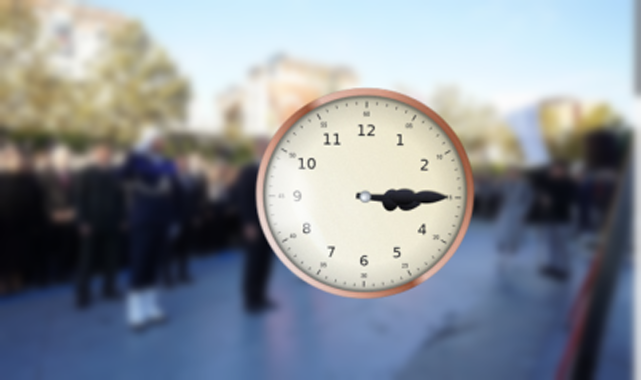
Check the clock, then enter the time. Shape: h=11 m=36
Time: h=3 m=15
